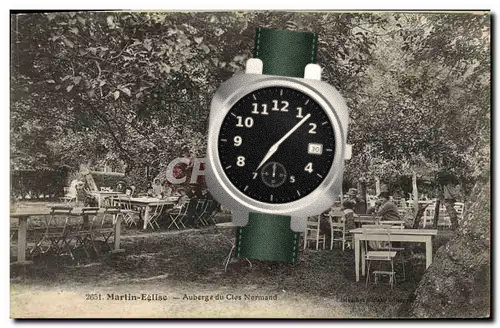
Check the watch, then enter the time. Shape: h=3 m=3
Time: h=7 m=7
